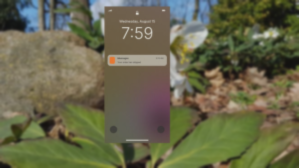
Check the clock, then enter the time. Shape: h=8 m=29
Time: h=7 m=59
